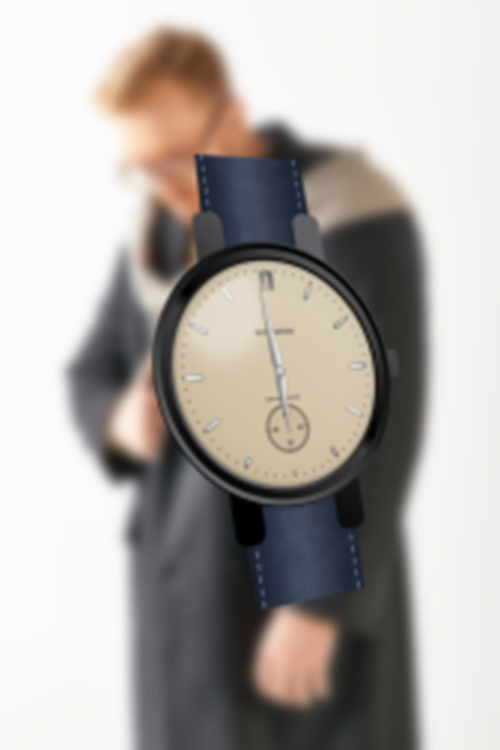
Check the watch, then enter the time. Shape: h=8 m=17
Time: h=5 m=59
